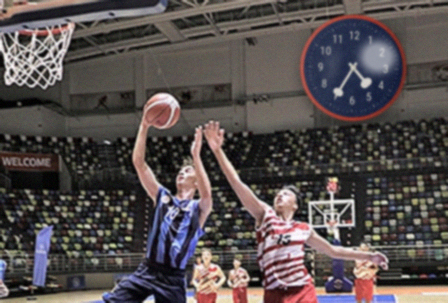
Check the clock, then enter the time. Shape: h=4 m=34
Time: h=4 m=35
